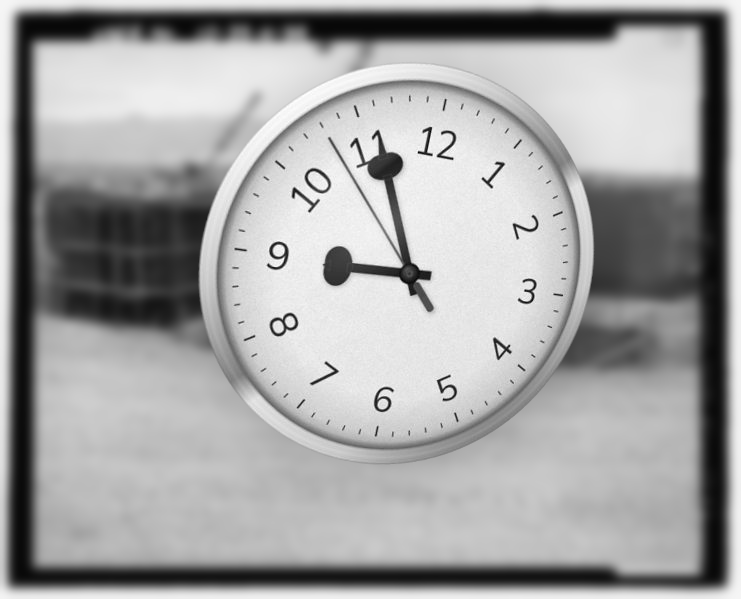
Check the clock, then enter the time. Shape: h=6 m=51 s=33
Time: h=8 m=55 s=53
